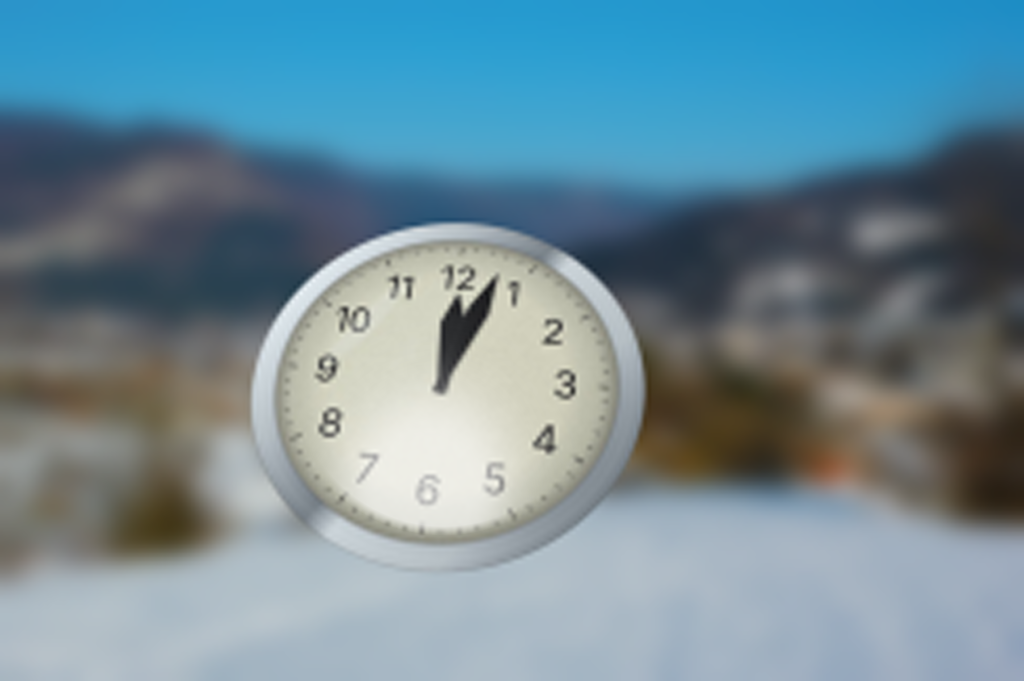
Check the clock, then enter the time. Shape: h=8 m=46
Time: h=12 m=3
